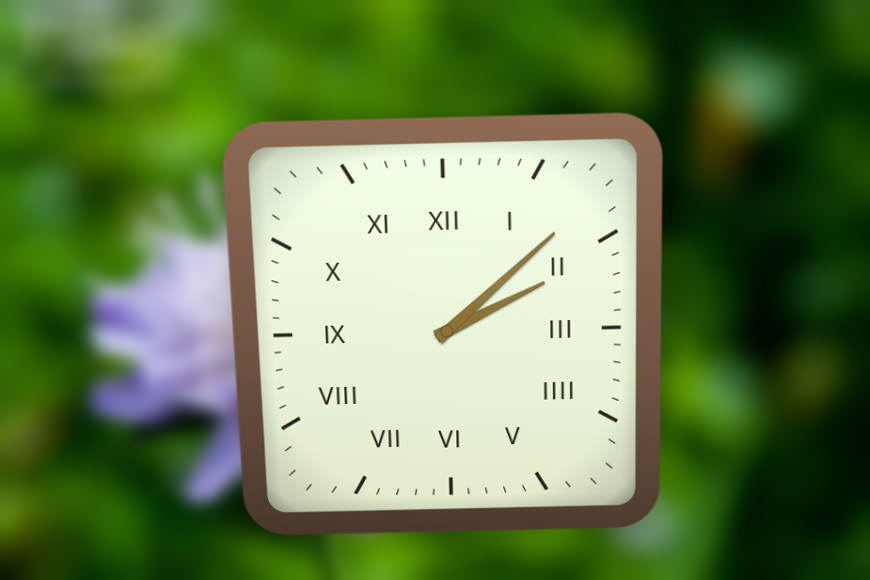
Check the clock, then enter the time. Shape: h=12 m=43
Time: h=2 m=8
